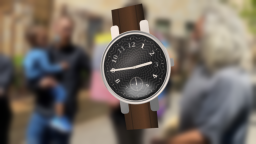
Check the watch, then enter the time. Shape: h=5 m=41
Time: h=2 m=45
